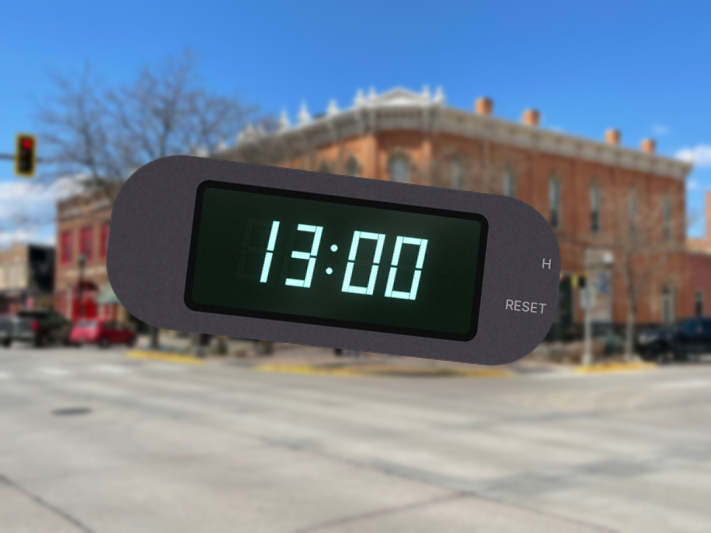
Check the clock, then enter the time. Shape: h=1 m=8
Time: h=13 m=0
